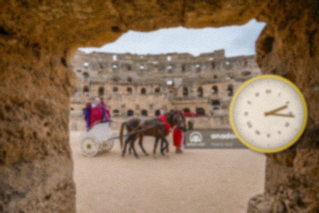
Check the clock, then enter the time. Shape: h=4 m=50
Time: h=2 m=16
